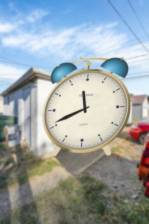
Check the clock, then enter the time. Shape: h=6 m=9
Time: h=11 m=41
